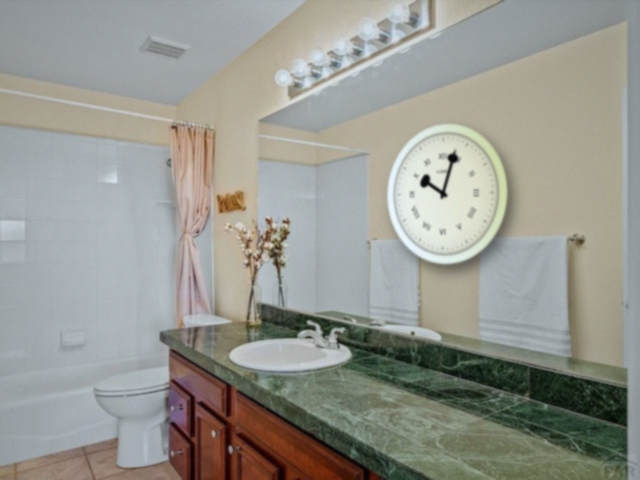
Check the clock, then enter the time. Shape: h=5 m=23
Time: h=10 m=3
